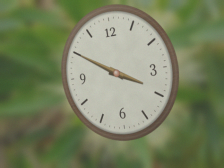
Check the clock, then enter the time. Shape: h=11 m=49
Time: h=3 m=50
